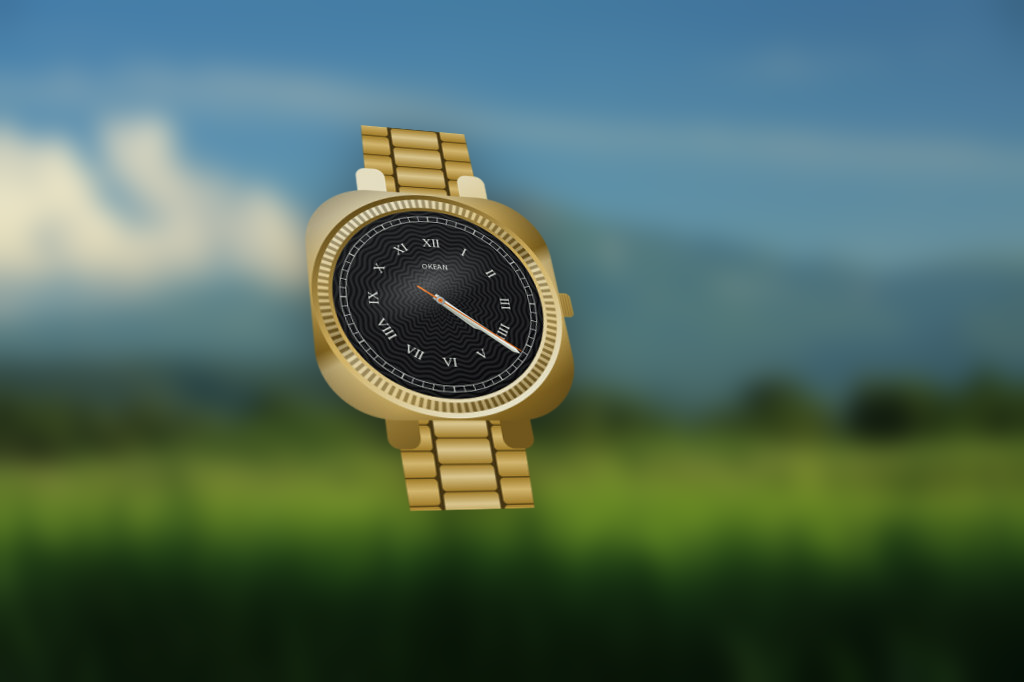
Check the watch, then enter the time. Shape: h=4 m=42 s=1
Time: h=4 m=21 s=21
